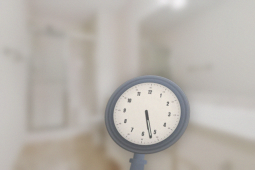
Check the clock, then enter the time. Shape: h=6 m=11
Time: h=5 m=27
